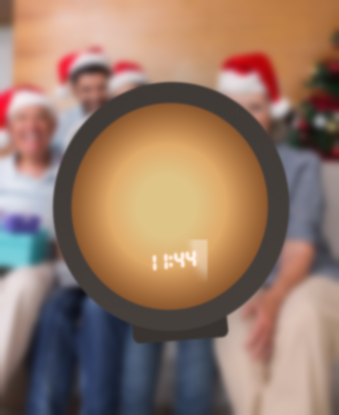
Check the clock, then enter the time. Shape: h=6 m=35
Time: h=11 m=44
